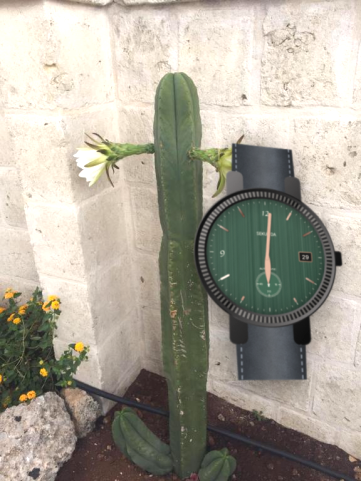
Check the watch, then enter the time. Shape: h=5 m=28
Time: h=6 m=1
